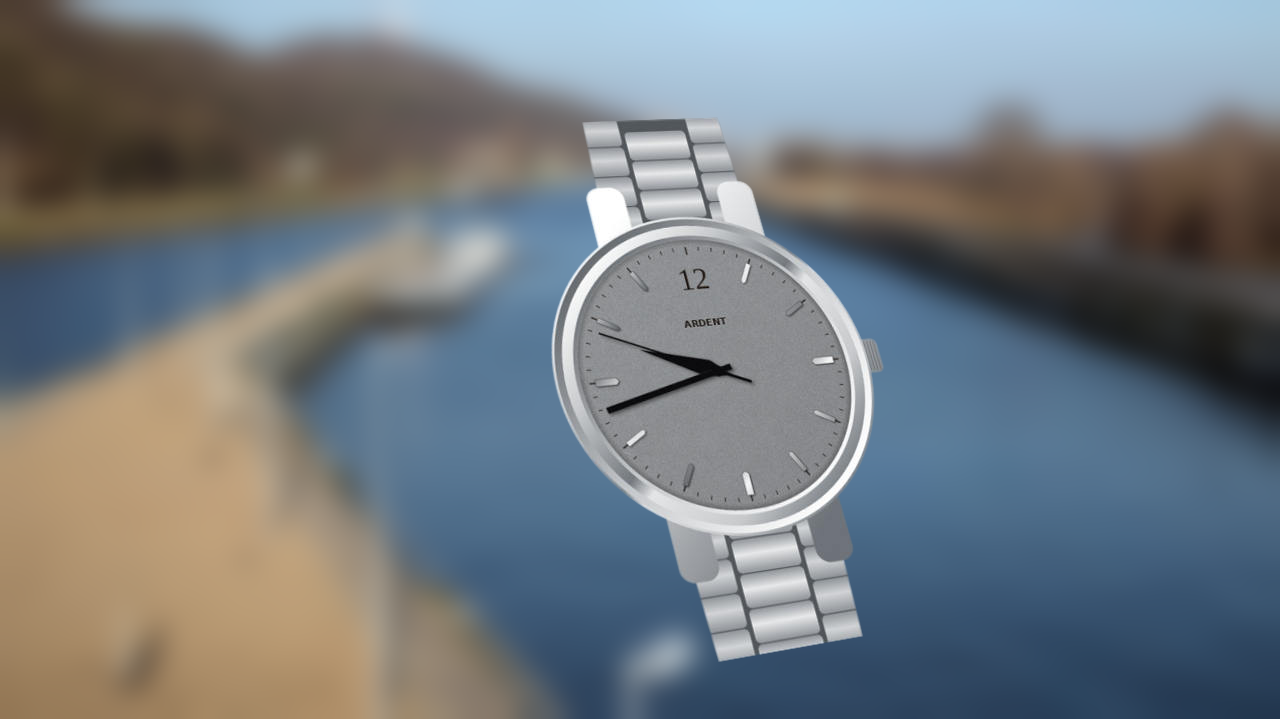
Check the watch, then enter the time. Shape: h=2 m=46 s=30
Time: h=9 m=42 s=49
